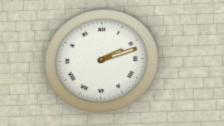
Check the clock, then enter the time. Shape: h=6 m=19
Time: h=2 m=12
